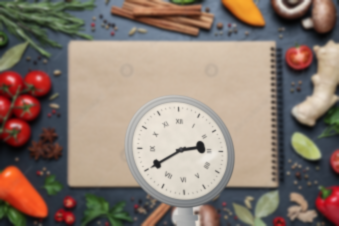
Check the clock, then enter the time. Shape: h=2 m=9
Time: h=2 m=40
